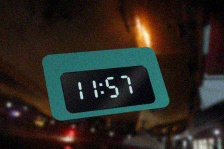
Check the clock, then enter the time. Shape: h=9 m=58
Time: h=11 m=57
